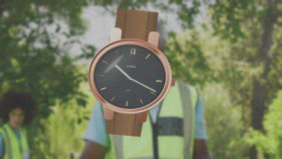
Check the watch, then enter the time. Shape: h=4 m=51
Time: h=10 m=19
